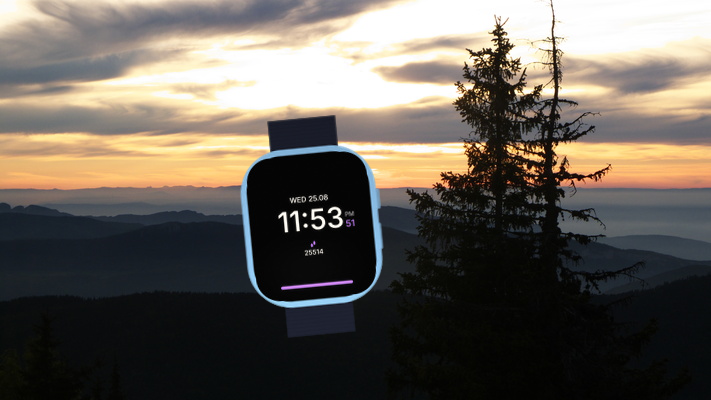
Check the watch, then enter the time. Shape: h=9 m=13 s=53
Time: h=11 m=53 s=51
